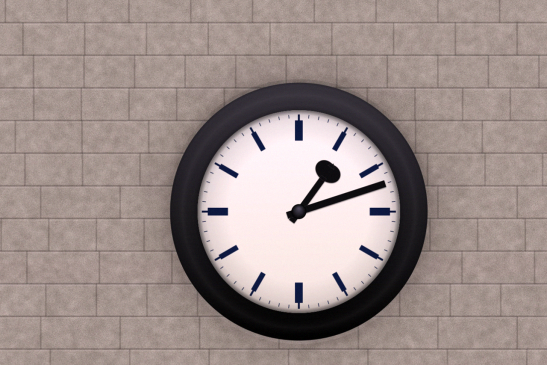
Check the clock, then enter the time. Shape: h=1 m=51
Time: h=1 m=12
